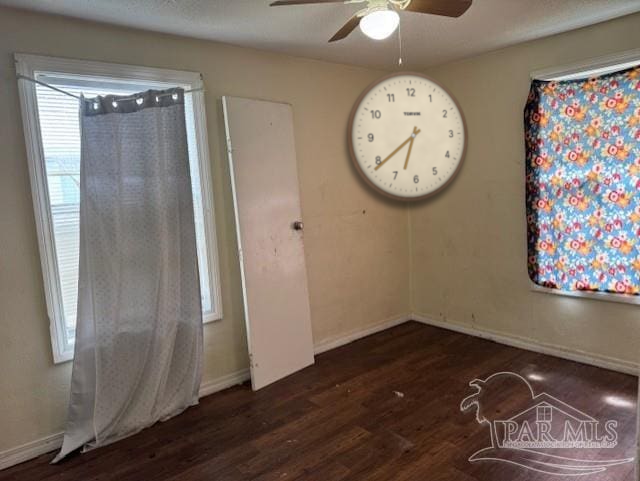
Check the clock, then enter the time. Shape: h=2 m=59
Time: h=6 m=39
